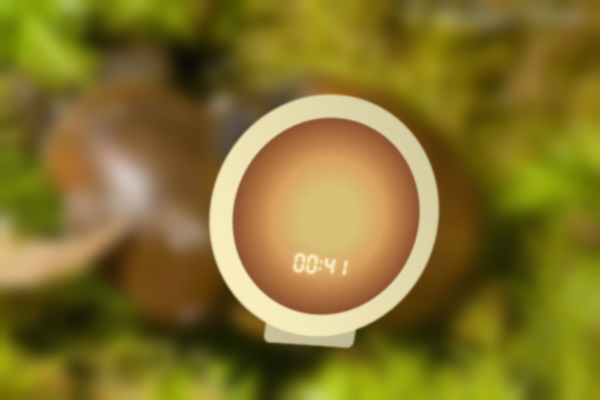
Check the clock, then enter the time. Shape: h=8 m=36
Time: h=0 m=41
